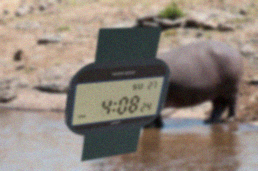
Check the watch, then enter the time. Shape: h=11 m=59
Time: h=4 m=8
